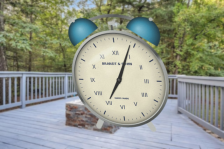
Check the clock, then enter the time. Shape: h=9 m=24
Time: h=7 m=4
